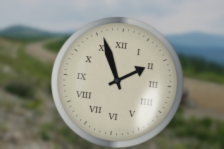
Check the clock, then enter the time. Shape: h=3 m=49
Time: h=1 m=56
